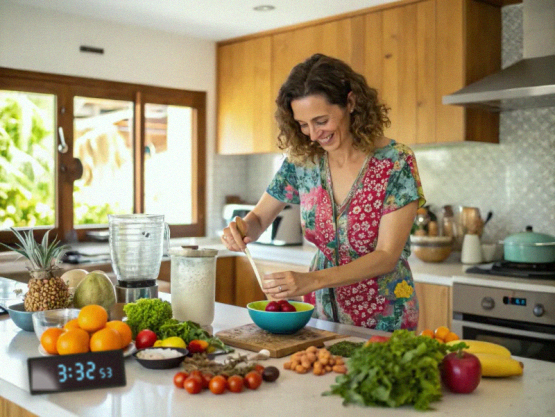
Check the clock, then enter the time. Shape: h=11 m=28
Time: h=3 m=32
